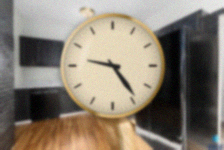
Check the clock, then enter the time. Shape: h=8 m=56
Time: h=9 m=24
